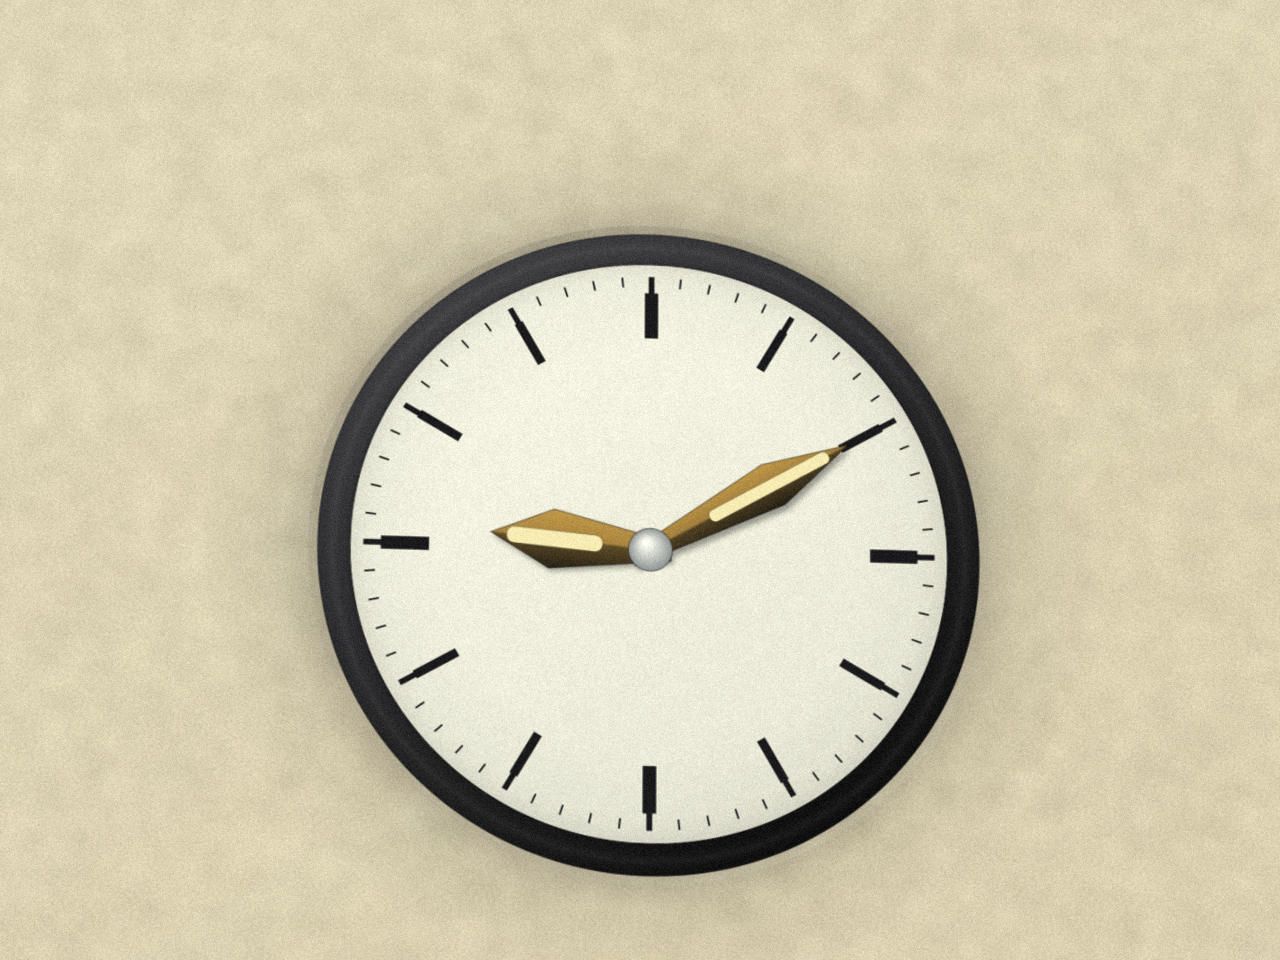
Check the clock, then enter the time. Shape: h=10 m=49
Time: h=9 m=10
